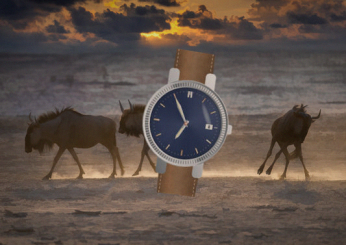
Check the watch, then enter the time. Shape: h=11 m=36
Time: h=6 m=55
